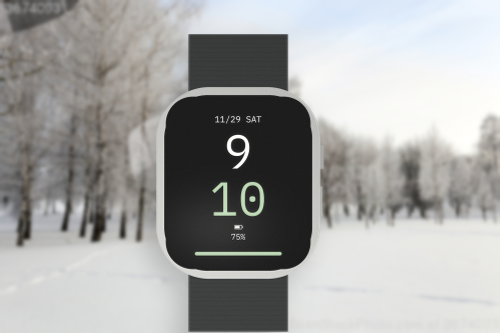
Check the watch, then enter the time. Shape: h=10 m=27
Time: h=9 m=10
